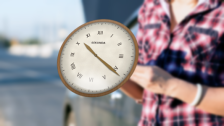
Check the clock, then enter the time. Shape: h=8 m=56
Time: h=10 m=21
